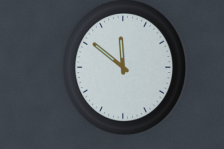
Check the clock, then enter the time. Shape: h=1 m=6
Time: h=11 m=51
